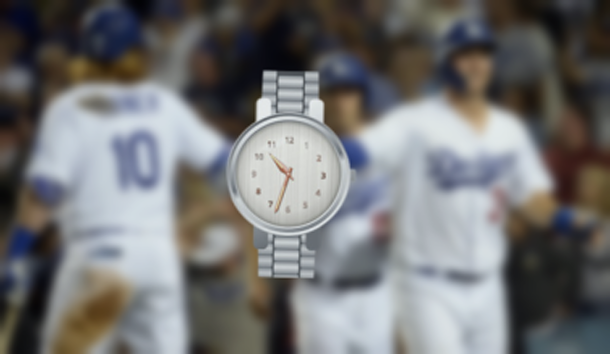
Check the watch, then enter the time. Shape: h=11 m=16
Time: h=10 m=33
